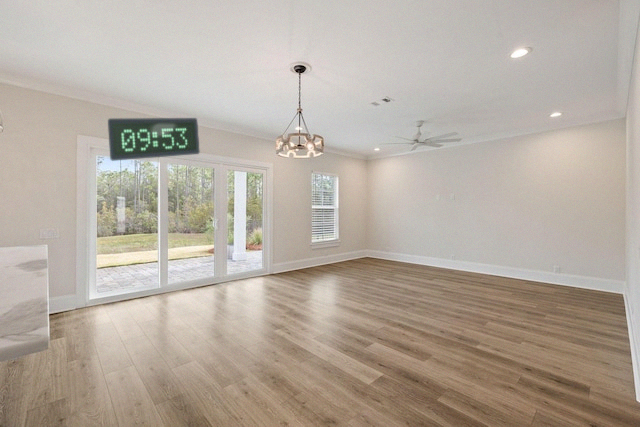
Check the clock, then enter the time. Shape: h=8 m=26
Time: h=9 m=53
